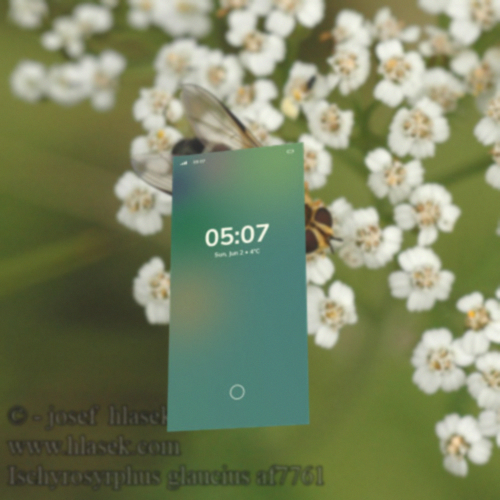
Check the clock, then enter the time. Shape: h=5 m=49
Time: h=5 m=7
